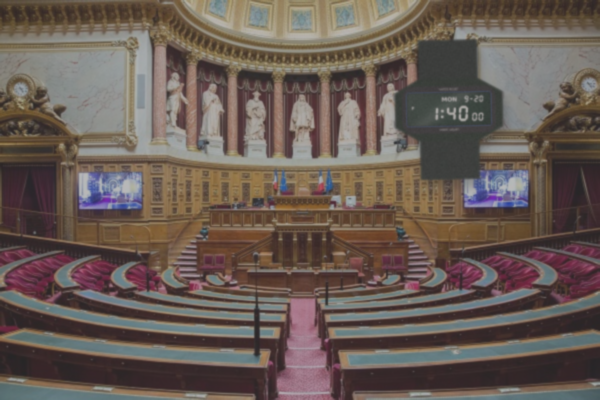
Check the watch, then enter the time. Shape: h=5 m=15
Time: h=1 m=40
